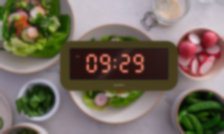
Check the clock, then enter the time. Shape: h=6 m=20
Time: h=9 m=29
